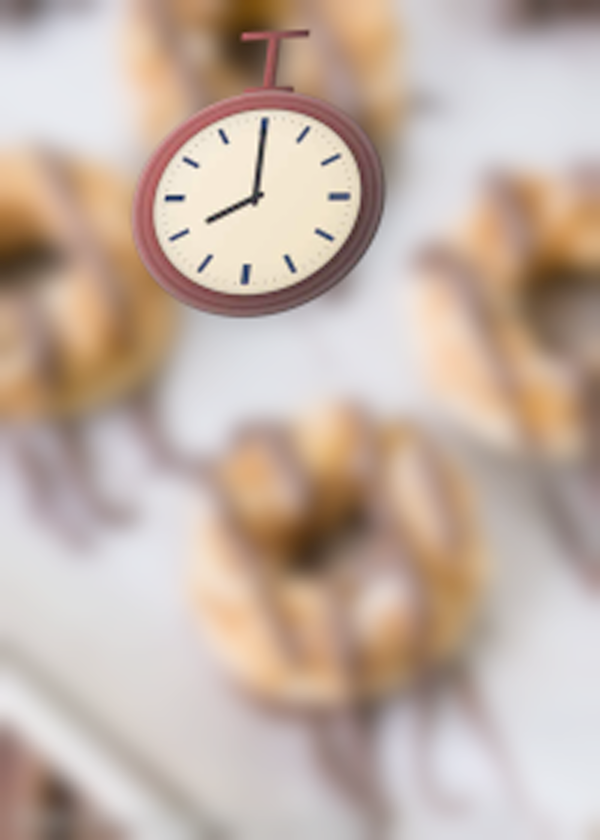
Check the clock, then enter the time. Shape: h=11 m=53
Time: h=8 m=0
